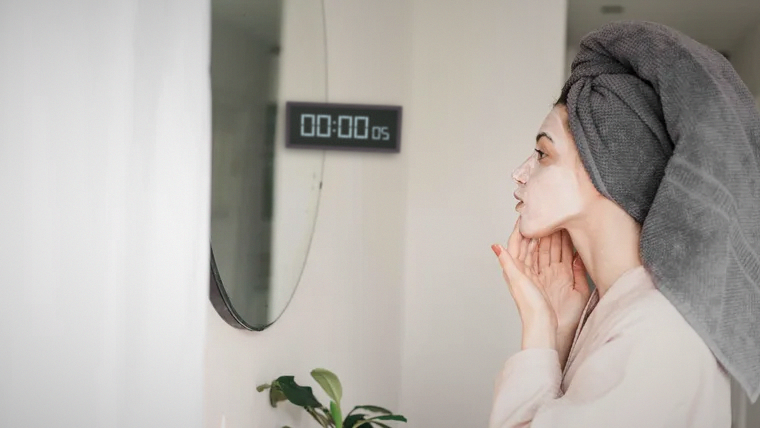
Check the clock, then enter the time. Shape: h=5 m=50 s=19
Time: h=0 m=0 s=5
